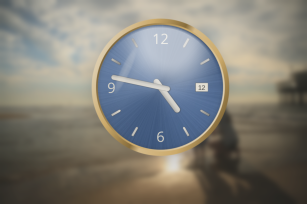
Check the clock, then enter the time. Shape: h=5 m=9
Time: h=4 m=47
